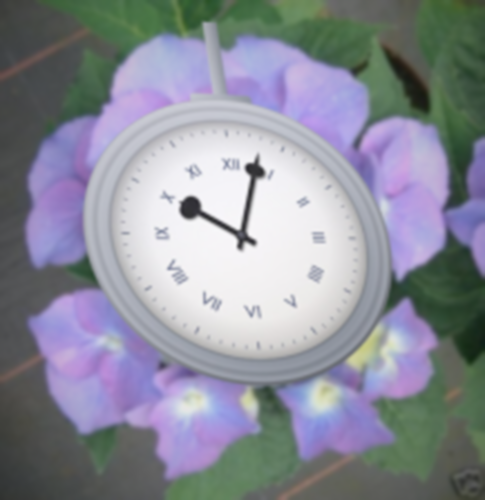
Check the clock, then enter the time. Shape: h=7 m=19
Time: h=10 m=3
